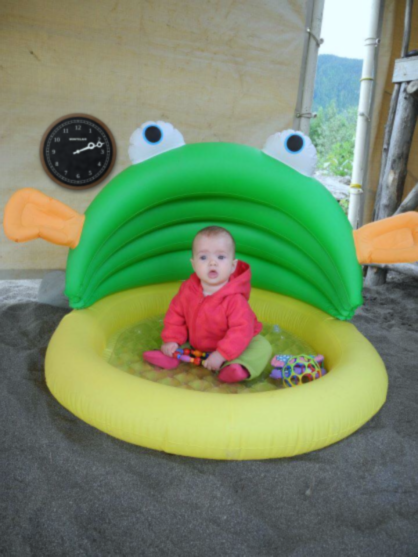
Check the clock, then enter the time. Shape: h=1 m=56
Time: h=2 m=12
